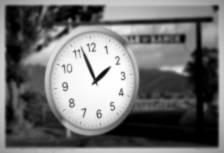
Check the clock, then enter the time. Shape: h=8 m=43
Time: h=1 m=57
